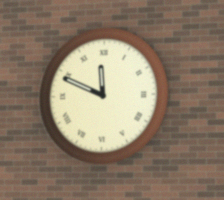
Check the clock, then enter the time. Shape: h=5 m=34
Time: h=11 m=49
